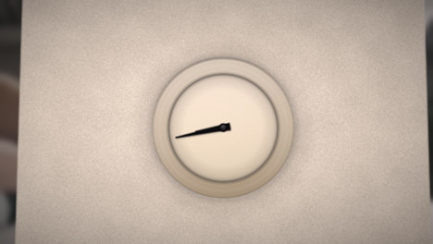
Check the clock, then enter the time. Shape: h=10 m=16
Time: h=8 m=43
